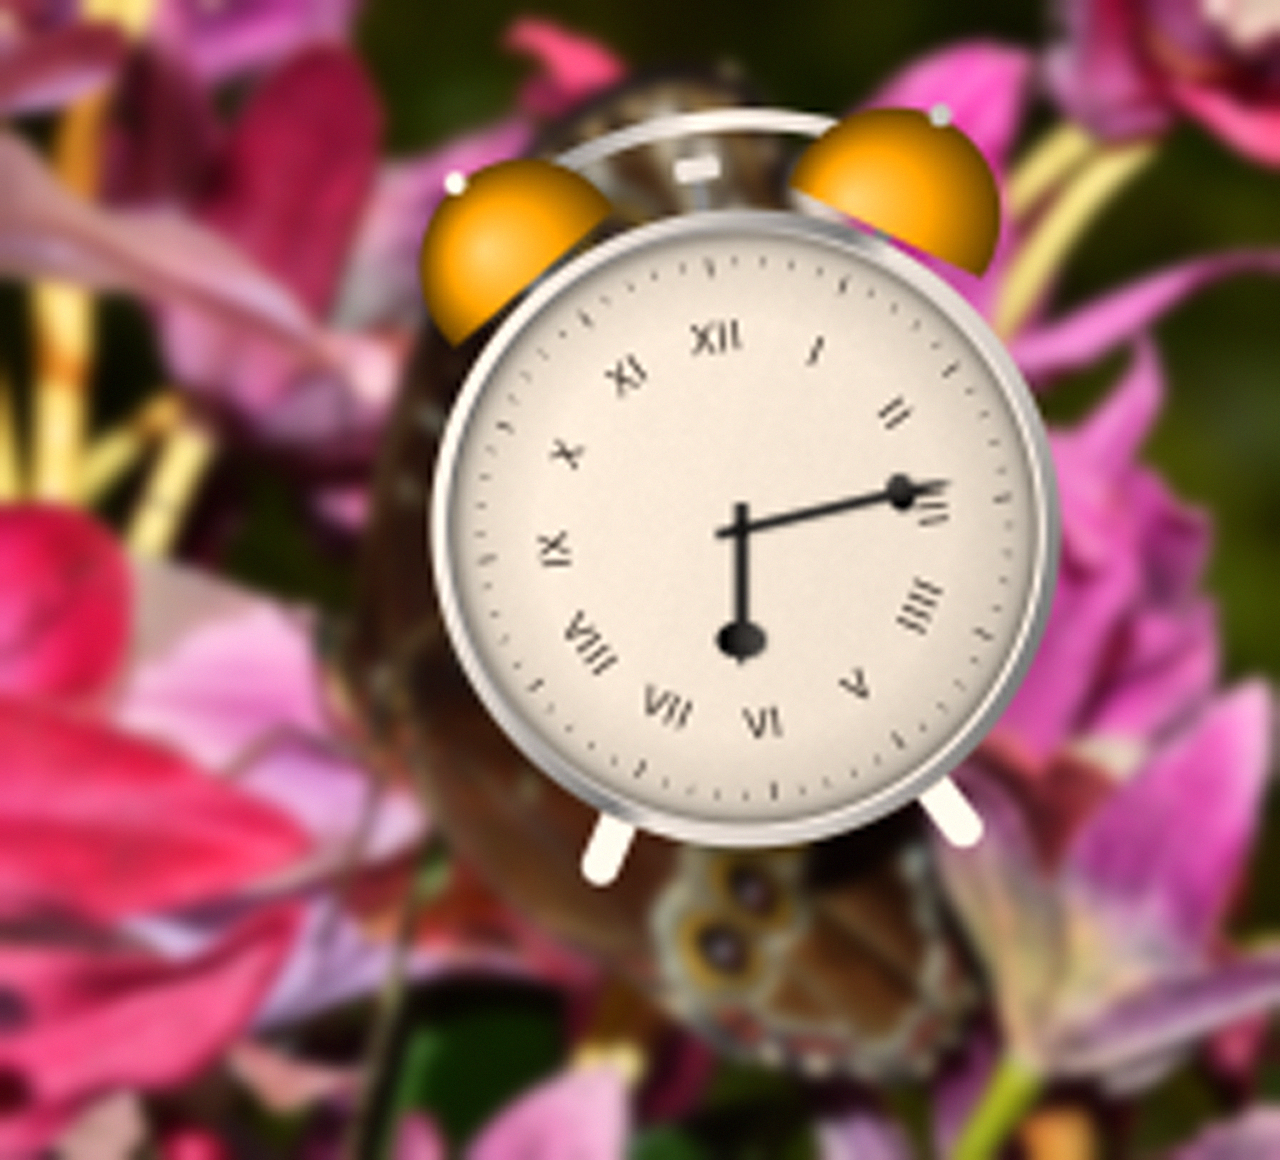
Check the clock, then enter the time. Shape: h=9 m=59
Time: h=6 m=14
